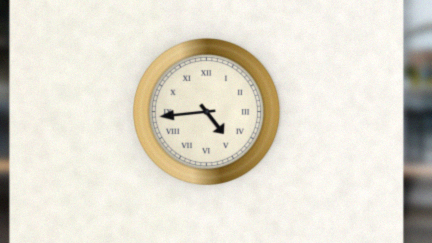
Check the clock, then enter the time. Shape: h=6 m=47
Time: h=4 m=44
